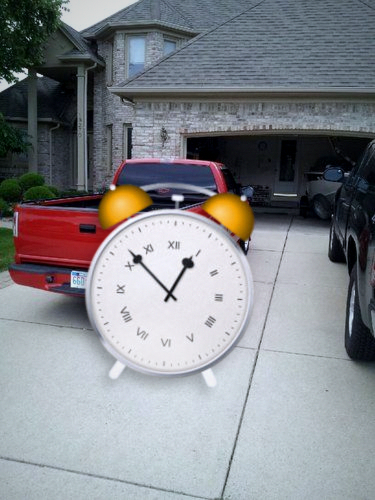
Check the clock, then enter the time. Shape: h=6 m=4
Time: h=12 m=52
